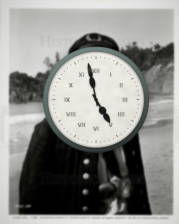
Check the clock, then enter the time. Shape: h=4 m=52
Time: h=4 m=58
